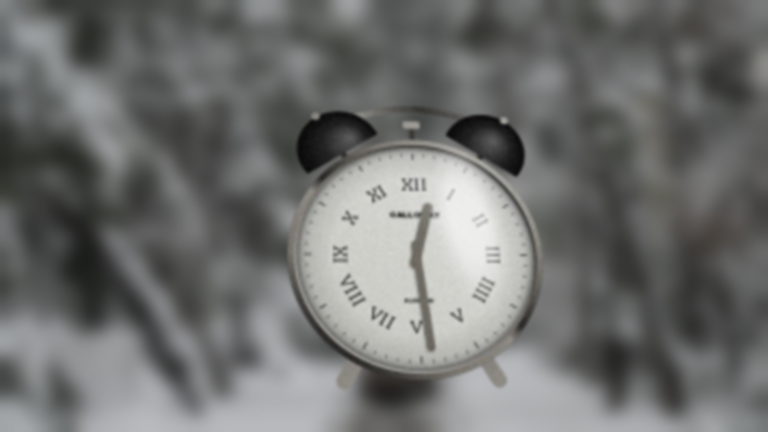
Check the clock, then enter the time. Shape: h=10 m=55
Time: h=12 m=29
